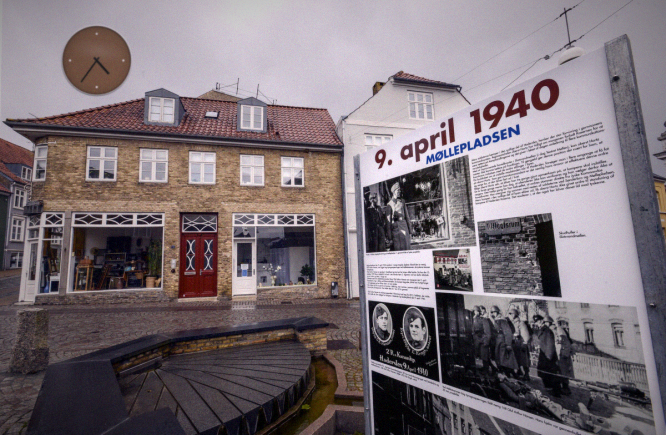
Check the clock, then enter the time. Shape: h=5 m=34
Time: h=4 m=36
